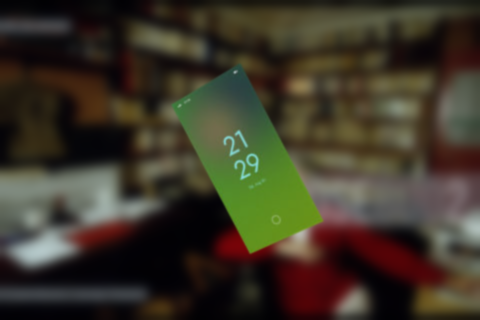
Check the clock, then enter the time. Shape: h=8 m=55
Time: h=21 m=29
